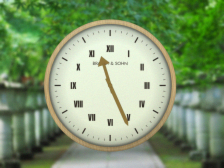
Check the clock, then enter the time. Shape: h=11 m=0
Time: h=11 m=26
